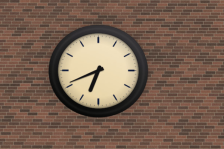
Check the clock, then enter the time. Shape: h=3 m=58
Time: h=6 m=41
